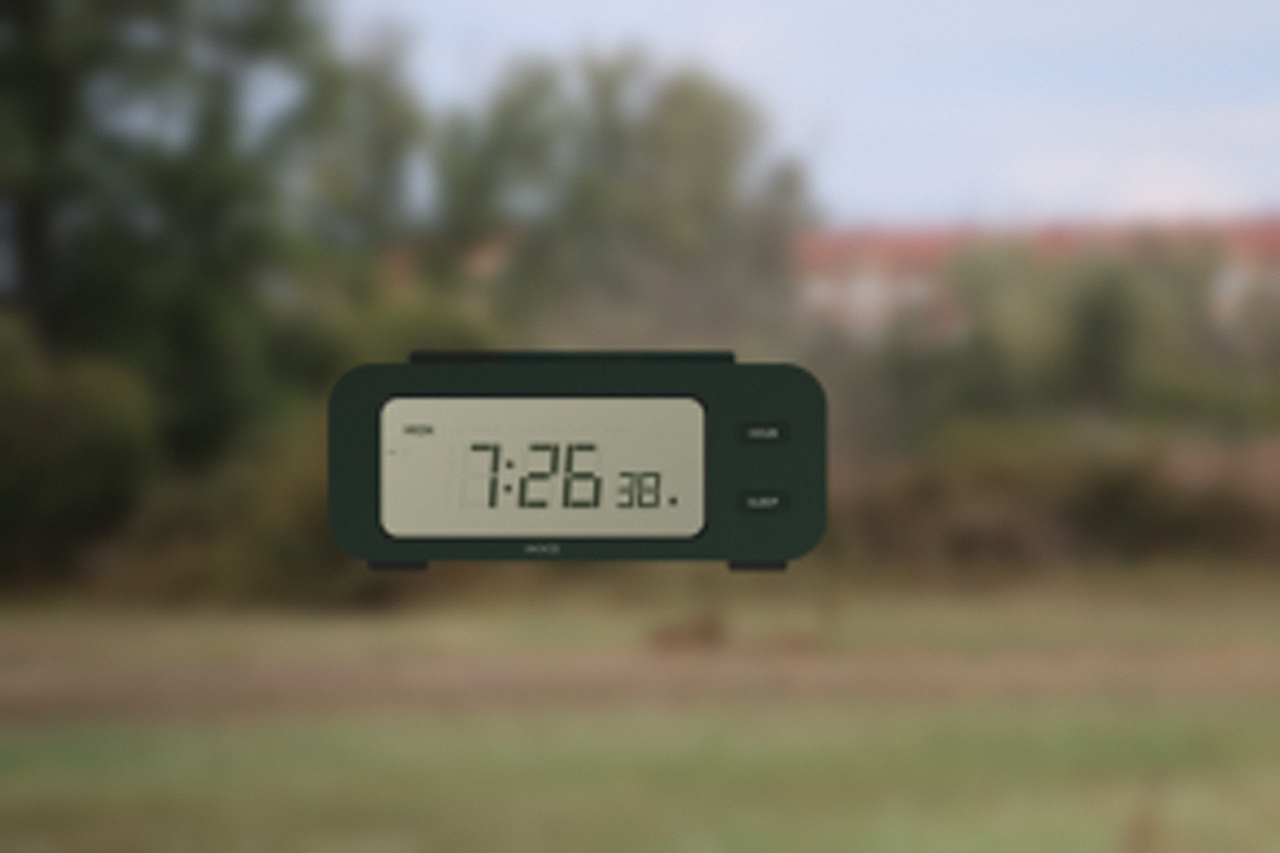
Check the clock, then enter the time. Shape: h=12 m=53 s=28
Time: h=7 m=26 s=38
